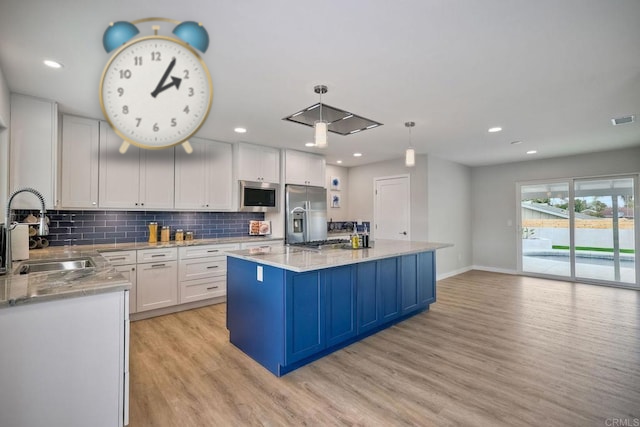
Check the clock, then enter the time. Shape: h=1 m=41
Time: h=2 m=5
